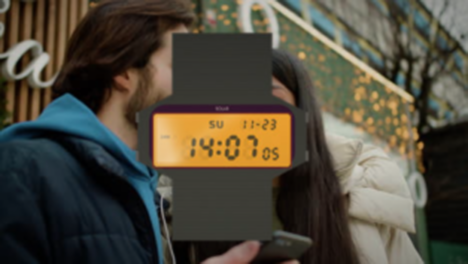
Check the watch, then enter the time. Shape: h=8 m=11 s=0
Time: h=14 m=7 s=5
